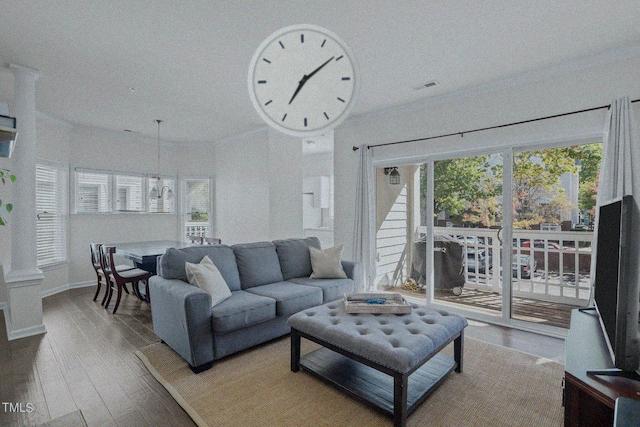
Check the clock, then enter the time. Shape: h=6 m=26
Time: h=7 m=9
